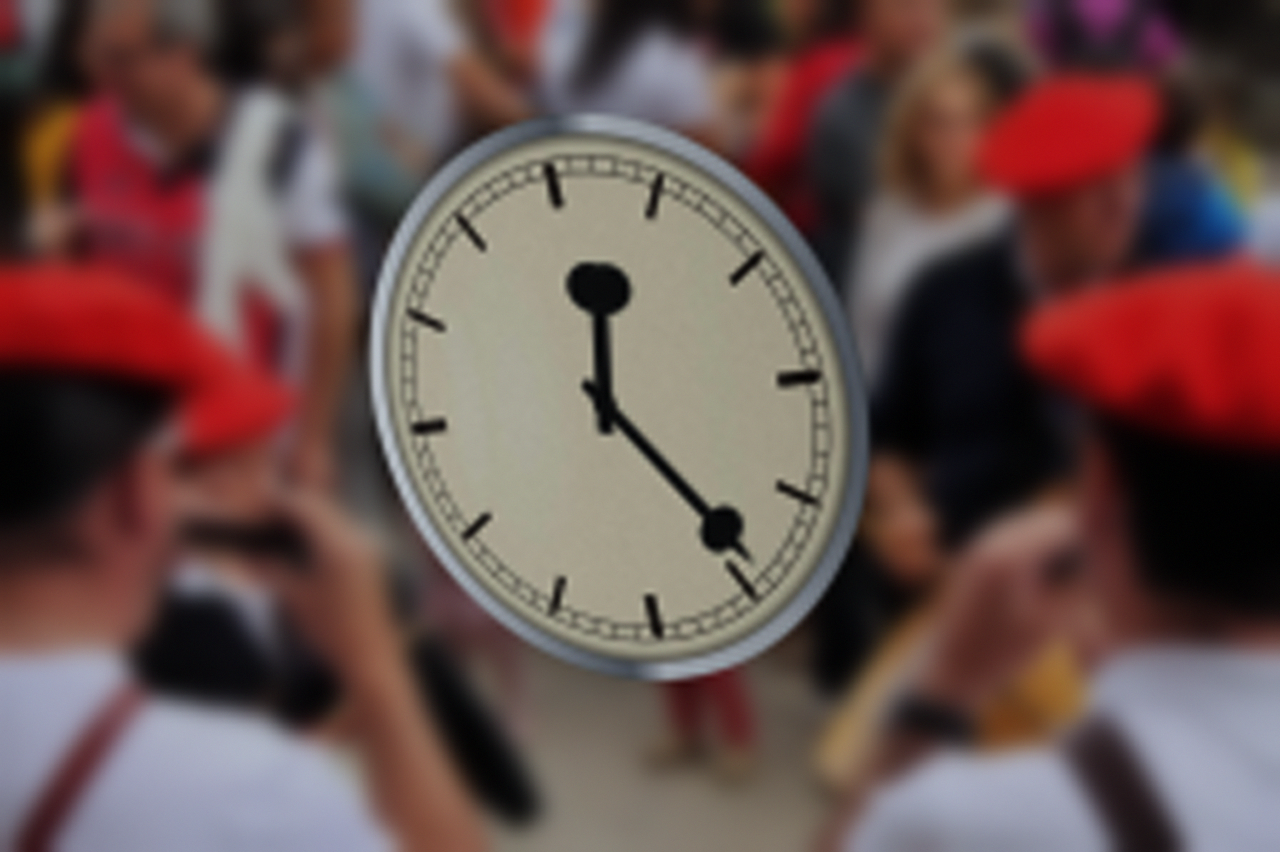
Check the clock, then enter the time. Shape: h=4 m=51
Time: h=12 m=24
